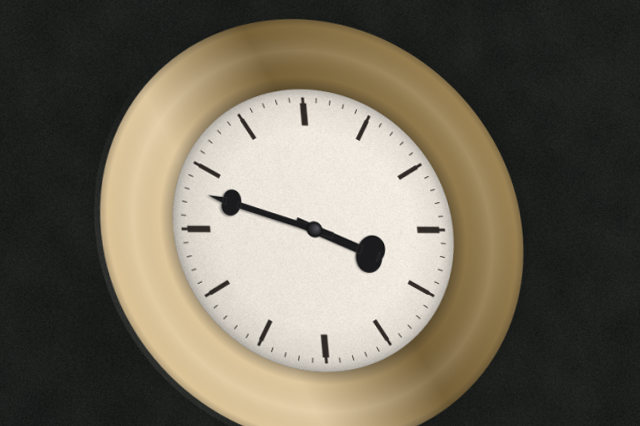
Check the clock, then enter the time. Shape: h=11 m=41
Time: h=3 m=48
